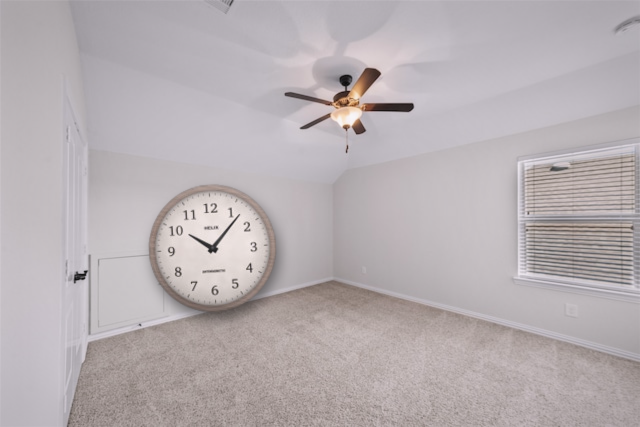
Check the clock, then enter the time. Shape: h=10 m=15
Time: h=10 m=7
